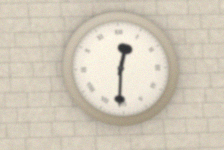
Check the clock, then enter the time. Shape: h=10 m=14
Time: h=12 m=31
